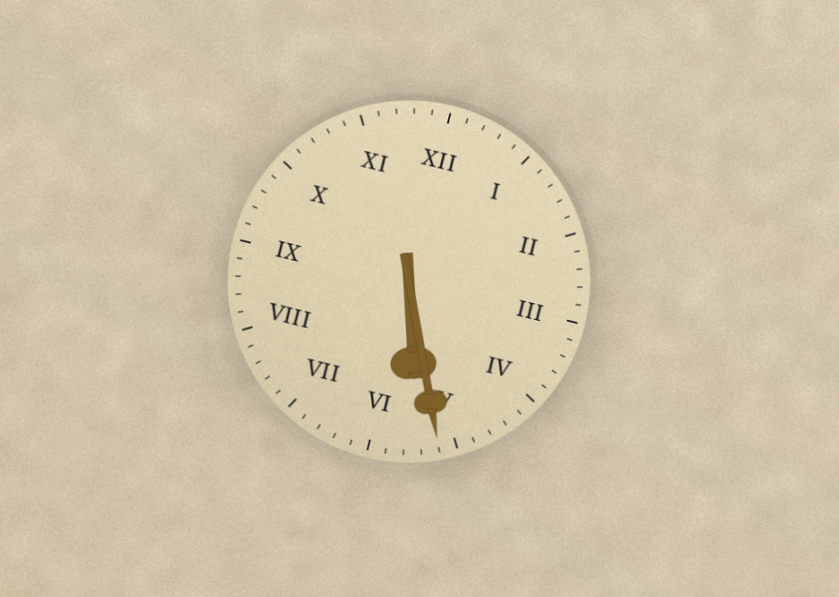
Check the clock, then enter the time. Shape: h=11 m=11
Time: h=5 m=26
